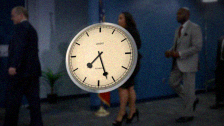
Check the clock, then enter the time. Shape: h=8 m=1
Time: h=7 m=27
